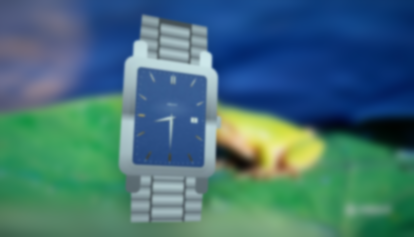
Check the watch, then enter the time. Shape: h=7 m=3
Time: h=8 m=30
